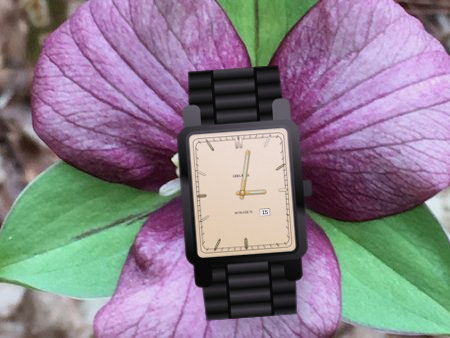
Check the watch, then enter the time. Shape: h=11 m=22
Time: h=3 m=2
